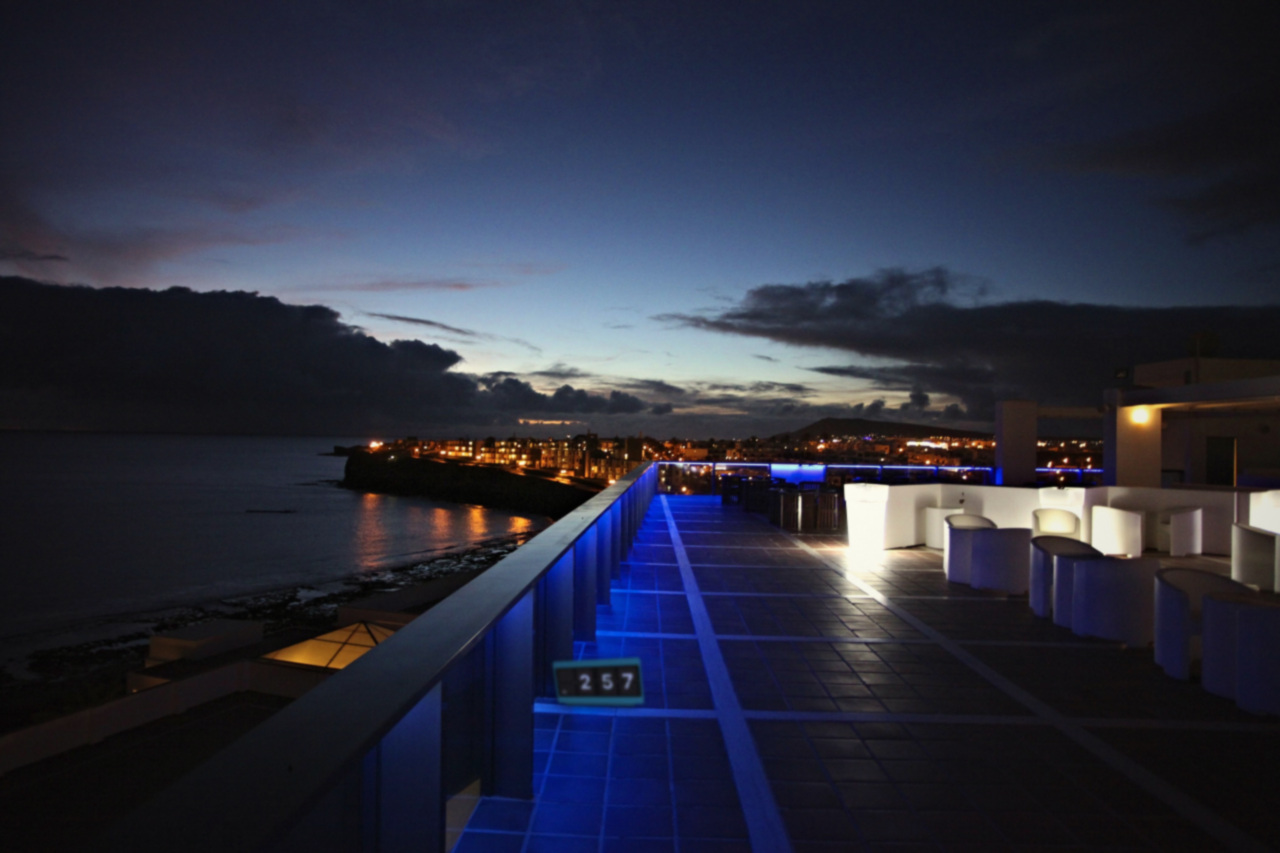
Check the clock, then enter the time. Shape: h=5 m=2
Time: h=2 m=57
